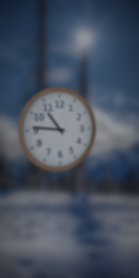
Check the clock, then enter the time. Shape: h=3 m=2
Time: h=10 m=46
